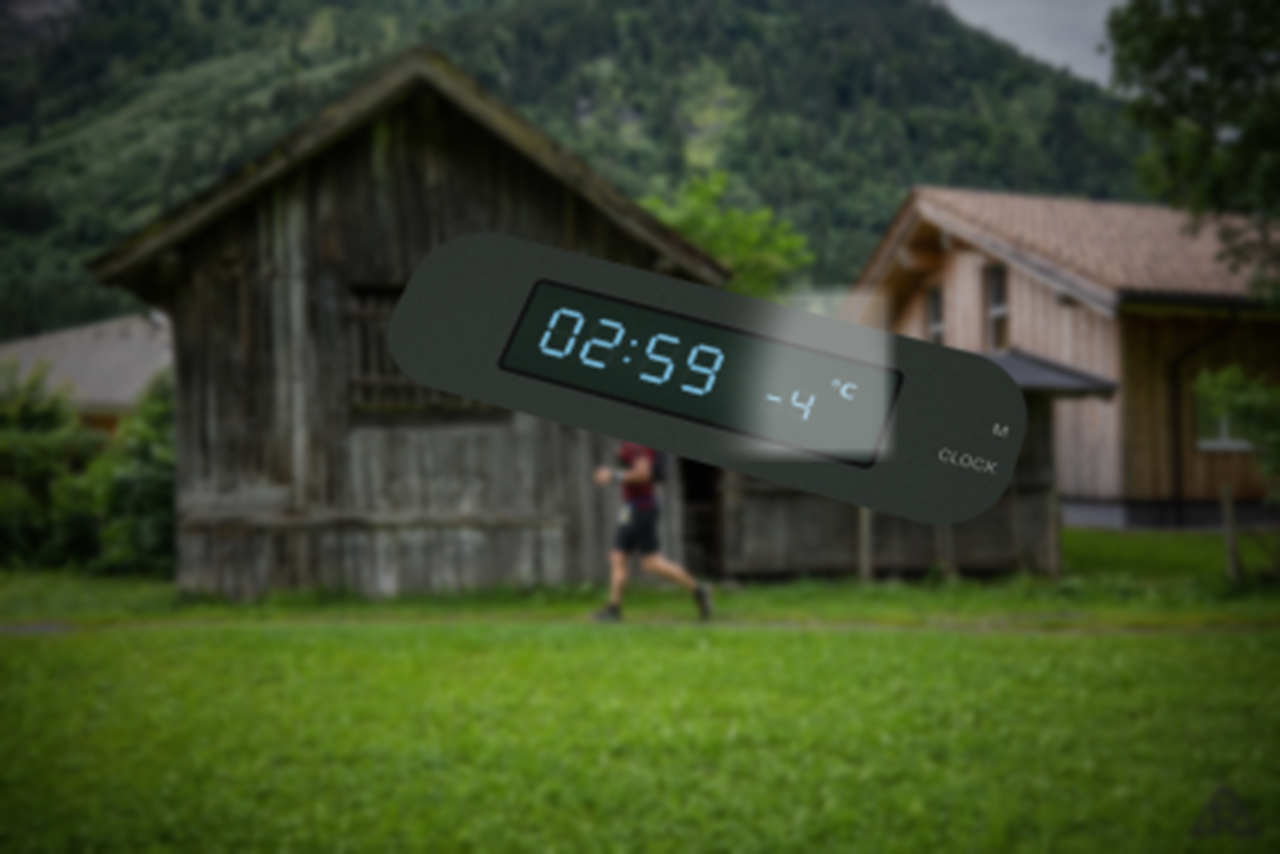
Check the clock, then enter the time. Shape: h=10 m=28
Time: h=2 m=59
